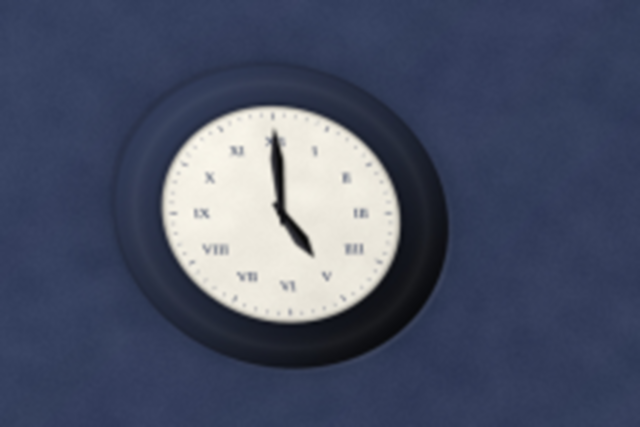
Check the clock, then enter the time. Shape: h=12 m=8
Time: h=5 m=0
